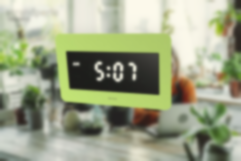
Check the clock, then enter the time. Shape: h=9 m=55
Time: h=5 m=7
